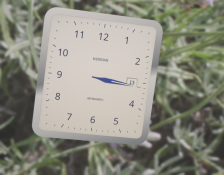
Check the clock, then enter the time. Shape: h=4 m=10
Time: h=3 m=16
